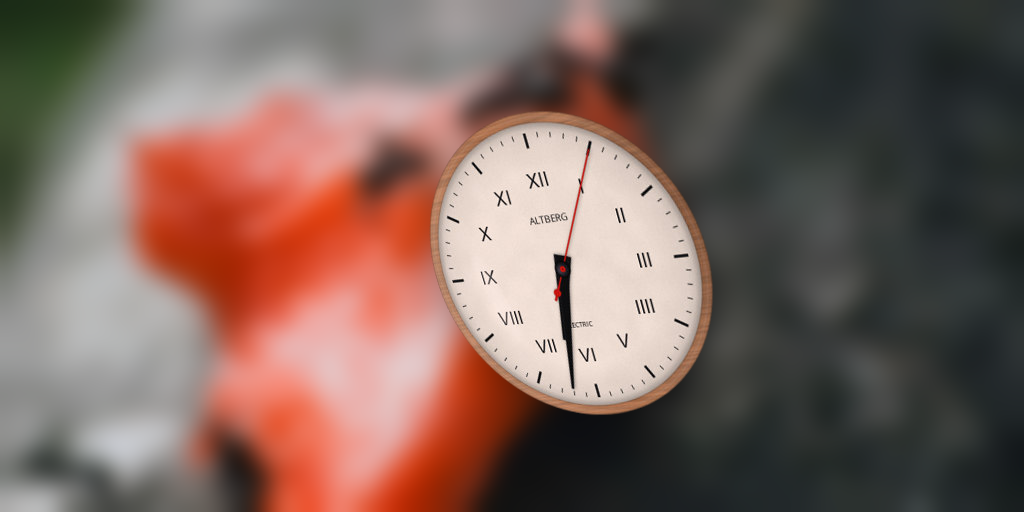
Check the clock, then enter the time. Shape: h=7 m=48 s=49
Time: h=6 m=32 s=5
